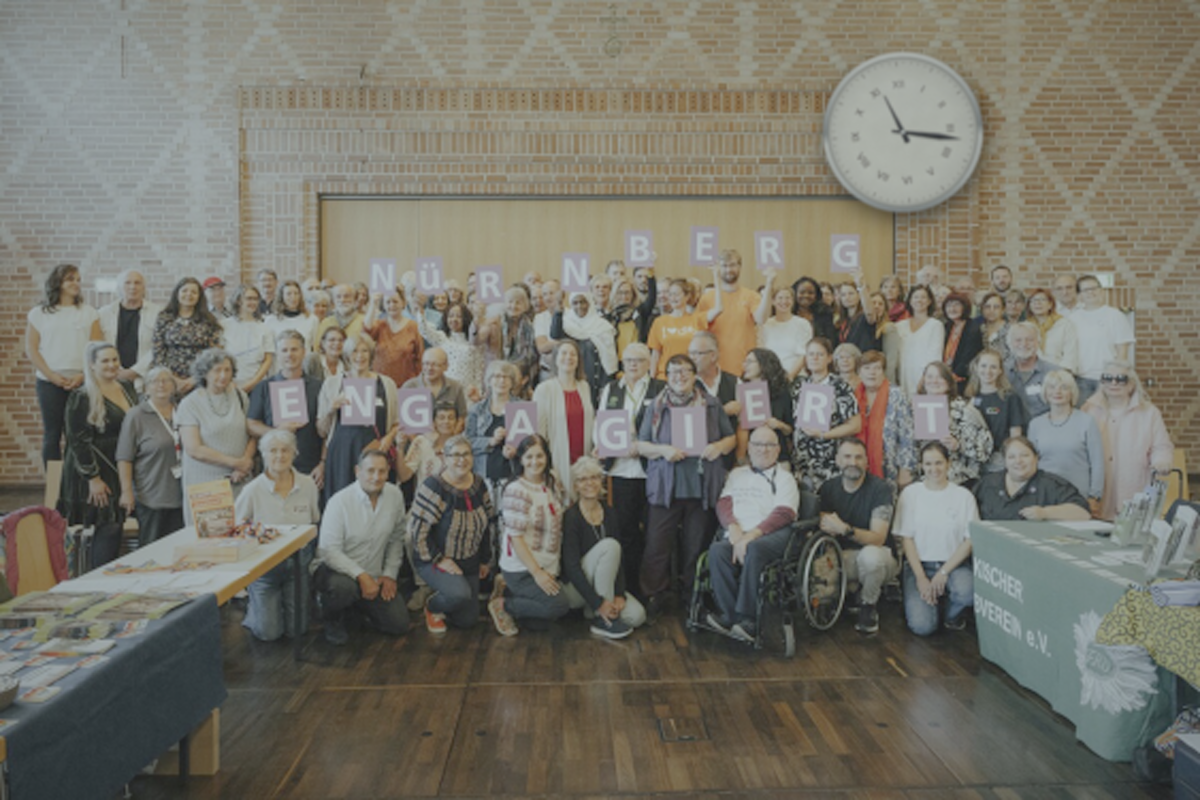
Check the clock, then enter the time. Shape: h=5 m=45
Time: h=11 m=17
